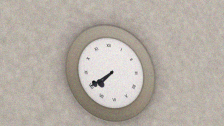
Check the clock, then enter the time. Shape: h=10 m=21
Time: h=7 m=40
